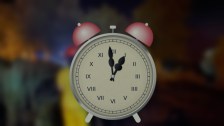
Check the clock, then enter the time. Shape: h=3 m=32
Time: h=12 m=59
